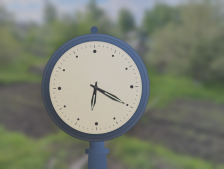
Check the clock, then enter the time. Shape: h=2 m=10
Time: h=6 m=20
